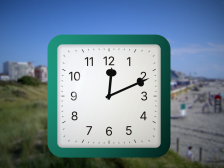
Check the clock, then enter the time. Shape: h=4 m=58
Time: h=12 m=11
